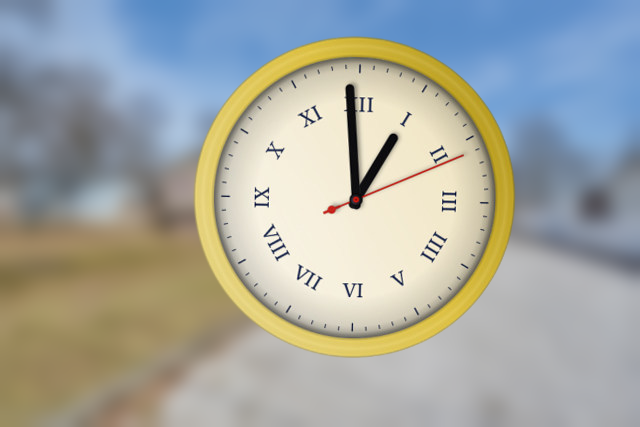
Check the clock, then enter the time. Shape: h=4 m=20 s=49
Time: h=12 m=59 s=11
